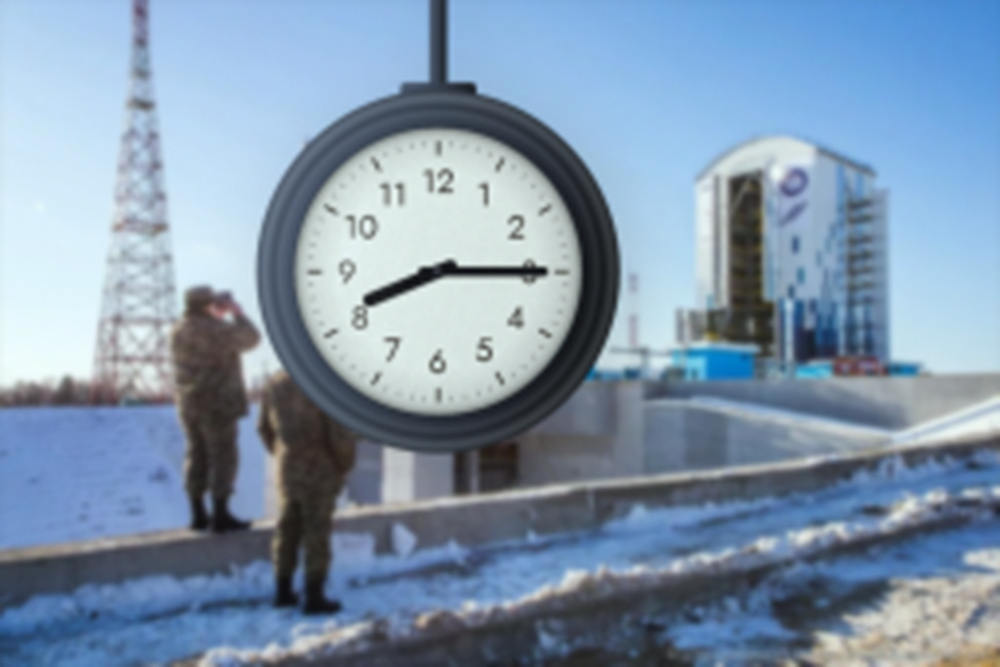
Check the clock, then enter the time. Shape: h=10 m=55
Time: h=8 m=15
